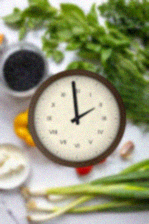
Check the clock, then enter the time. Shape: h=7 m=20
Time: h=1 m=59
